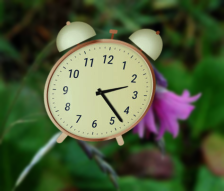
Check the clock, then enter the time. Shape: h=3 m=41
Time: h=2 m=23
